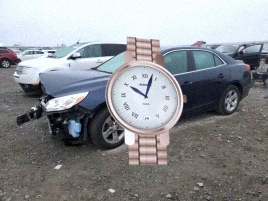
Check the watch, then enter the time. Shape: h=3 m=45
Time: h=10 m=3
